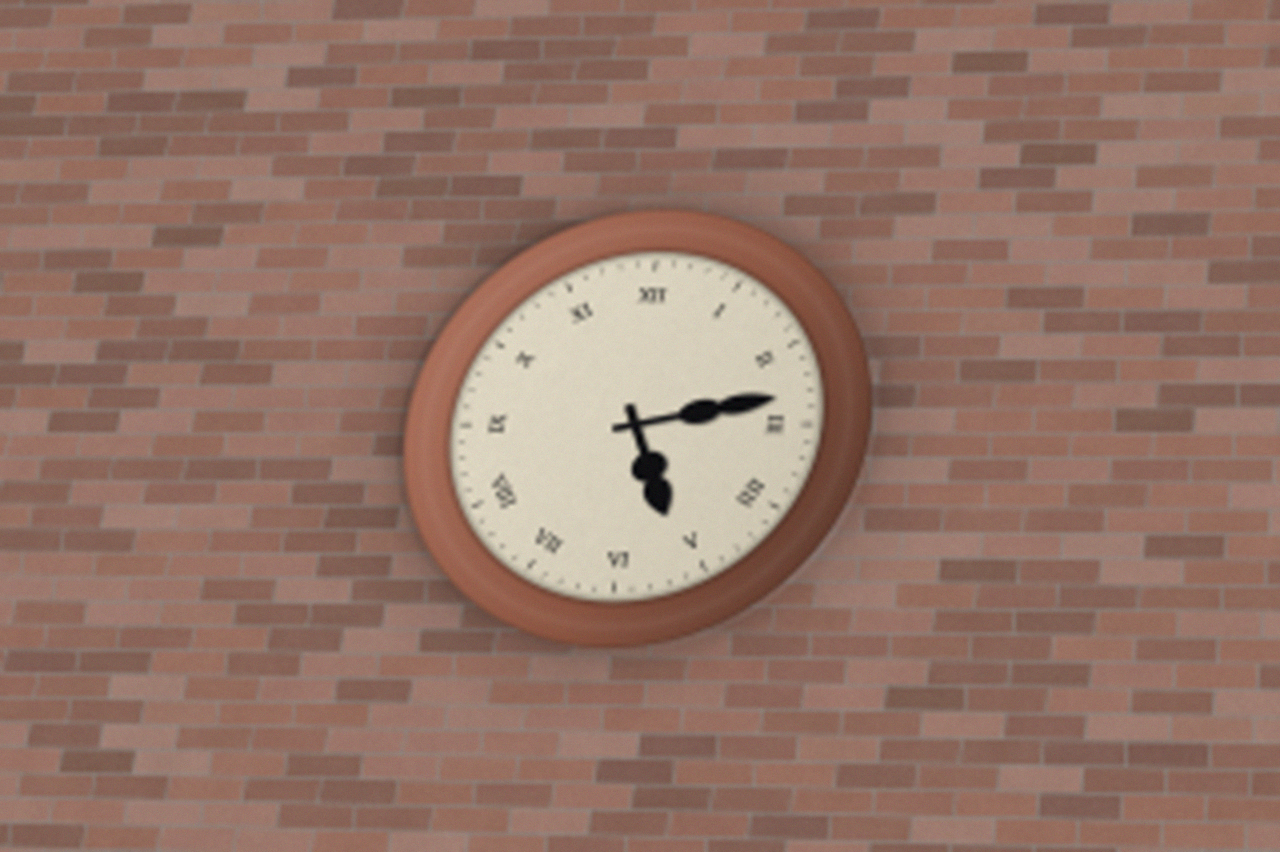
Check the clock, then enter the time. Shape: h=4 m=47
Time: h=5 m=13
